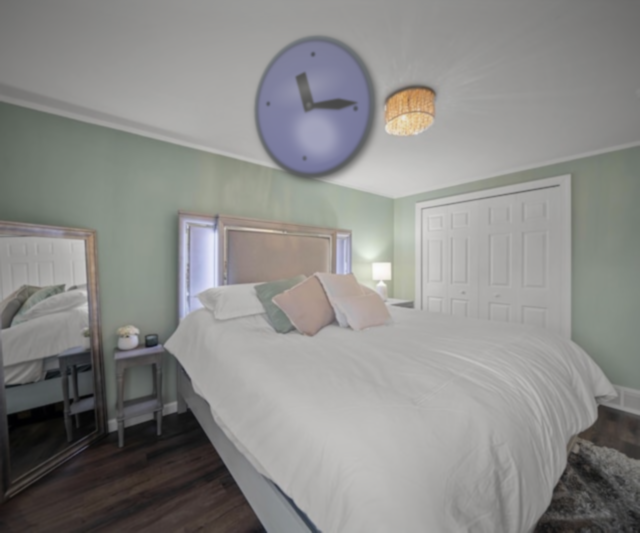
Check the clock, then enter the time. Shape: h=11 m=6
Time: h=11 m=14
